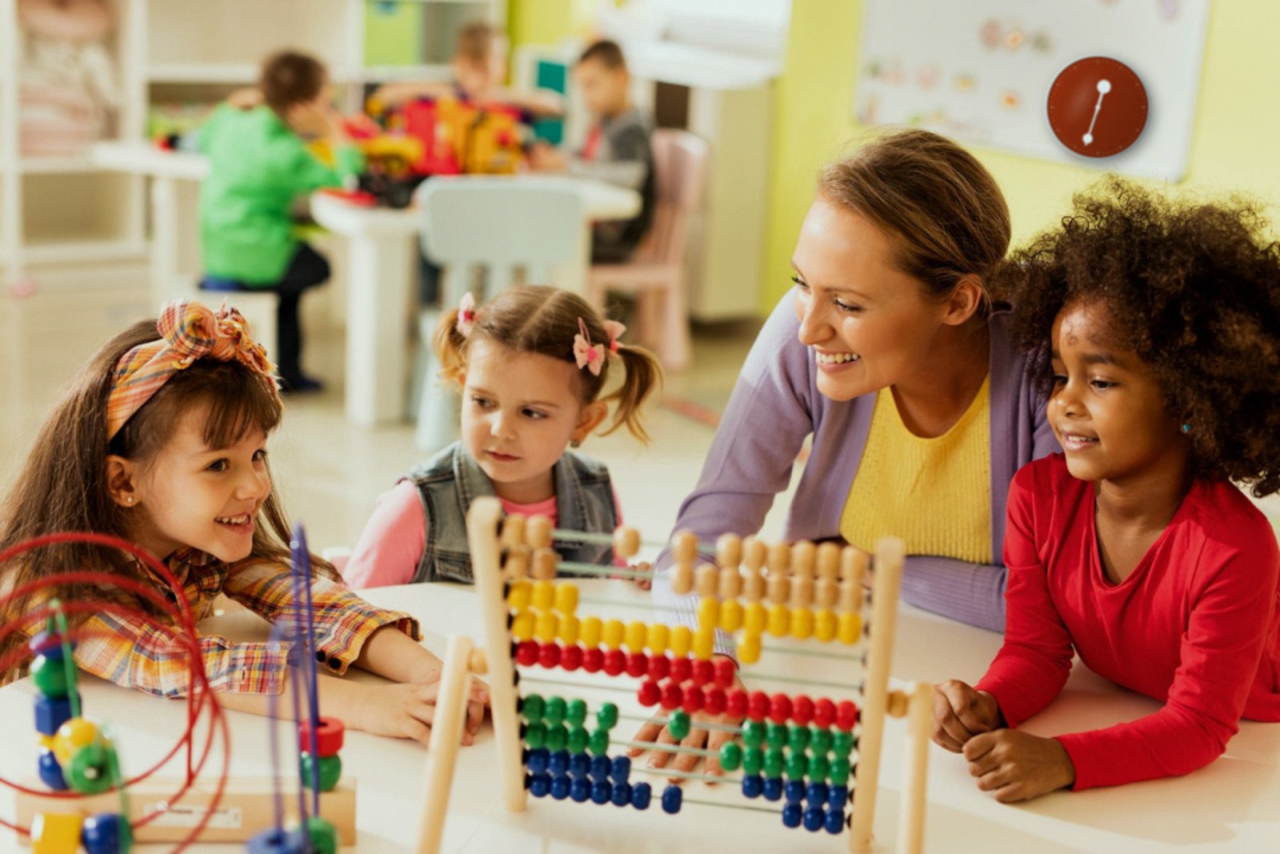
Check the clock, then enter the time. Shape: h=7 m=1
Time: h=12 m=33
